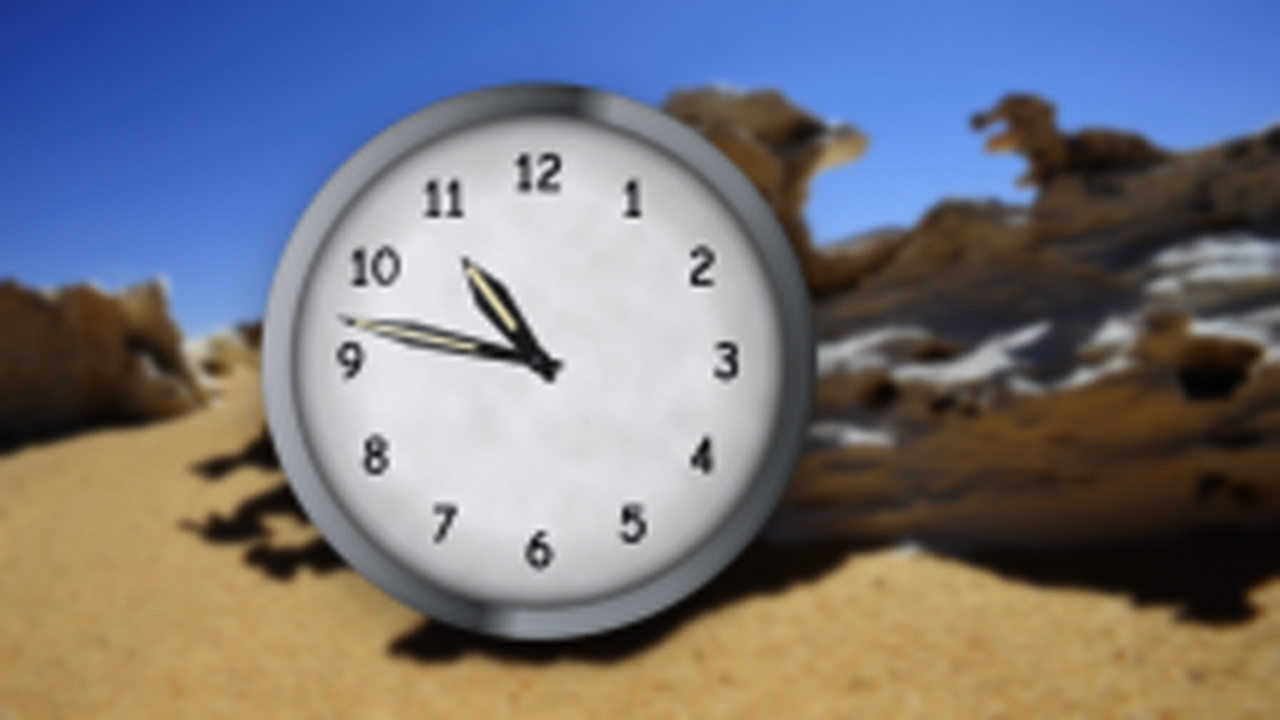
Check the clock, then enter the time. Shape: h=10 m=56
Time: h=10 m=47
